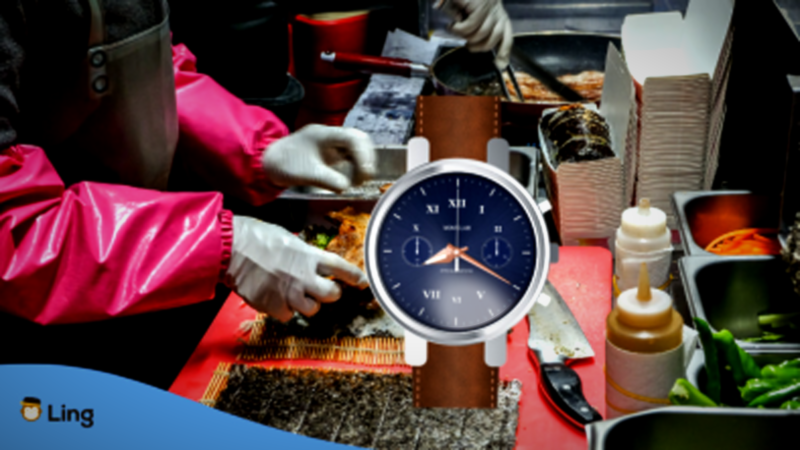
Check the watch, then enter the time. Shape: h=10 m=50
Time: h=8 m=20
